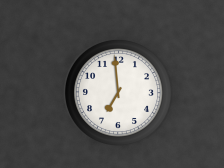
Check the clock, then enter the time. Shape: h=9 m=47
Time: h=6 m=59
